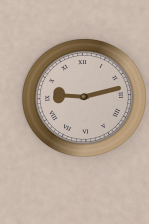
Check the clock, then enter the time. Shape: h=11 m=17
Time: h=9 m=13
